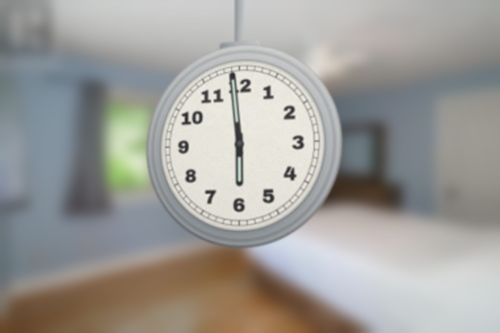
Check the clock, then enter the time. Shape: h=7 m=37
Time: h=5 m=59
